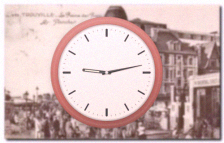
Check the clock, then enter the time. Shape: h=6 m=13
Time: h=9 m=13
